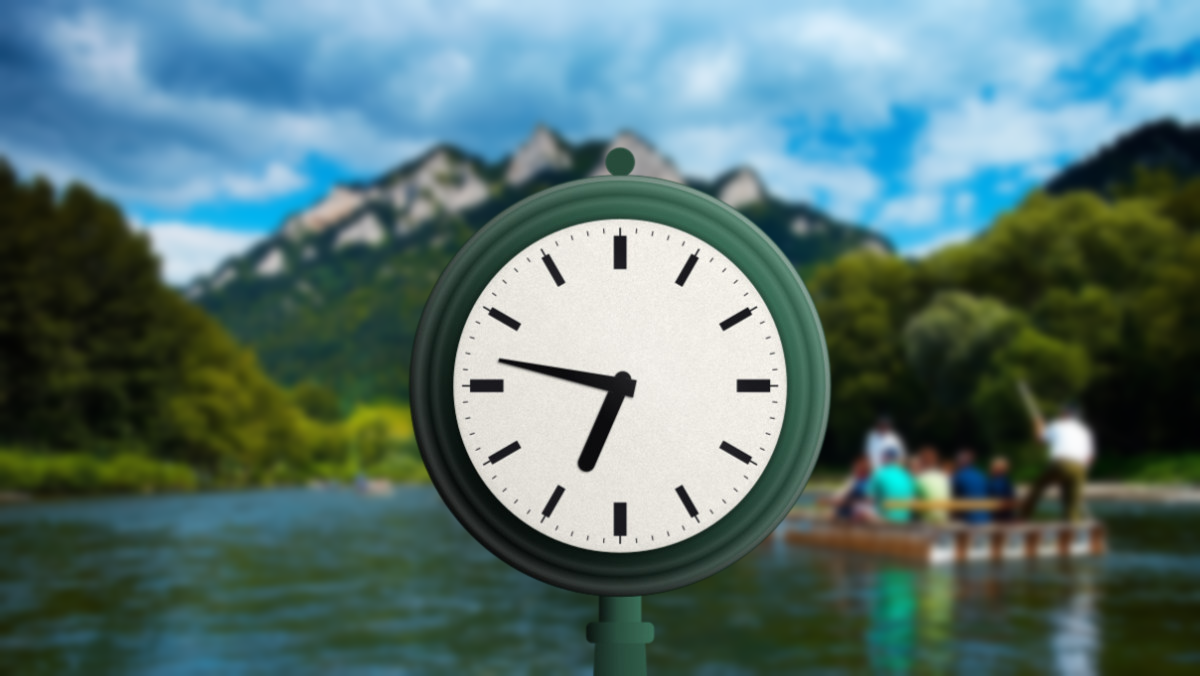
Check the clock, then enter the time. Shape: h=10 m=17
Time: h=6 m=47
